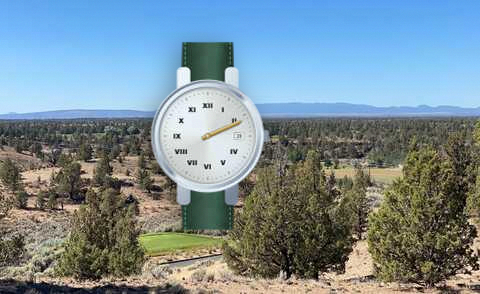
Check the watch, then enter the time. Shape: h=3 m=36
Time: h=2 m=11
